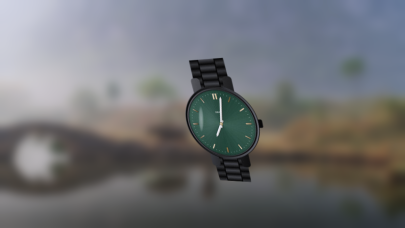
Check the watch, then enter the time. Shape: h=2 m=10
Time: h=7 m=2
